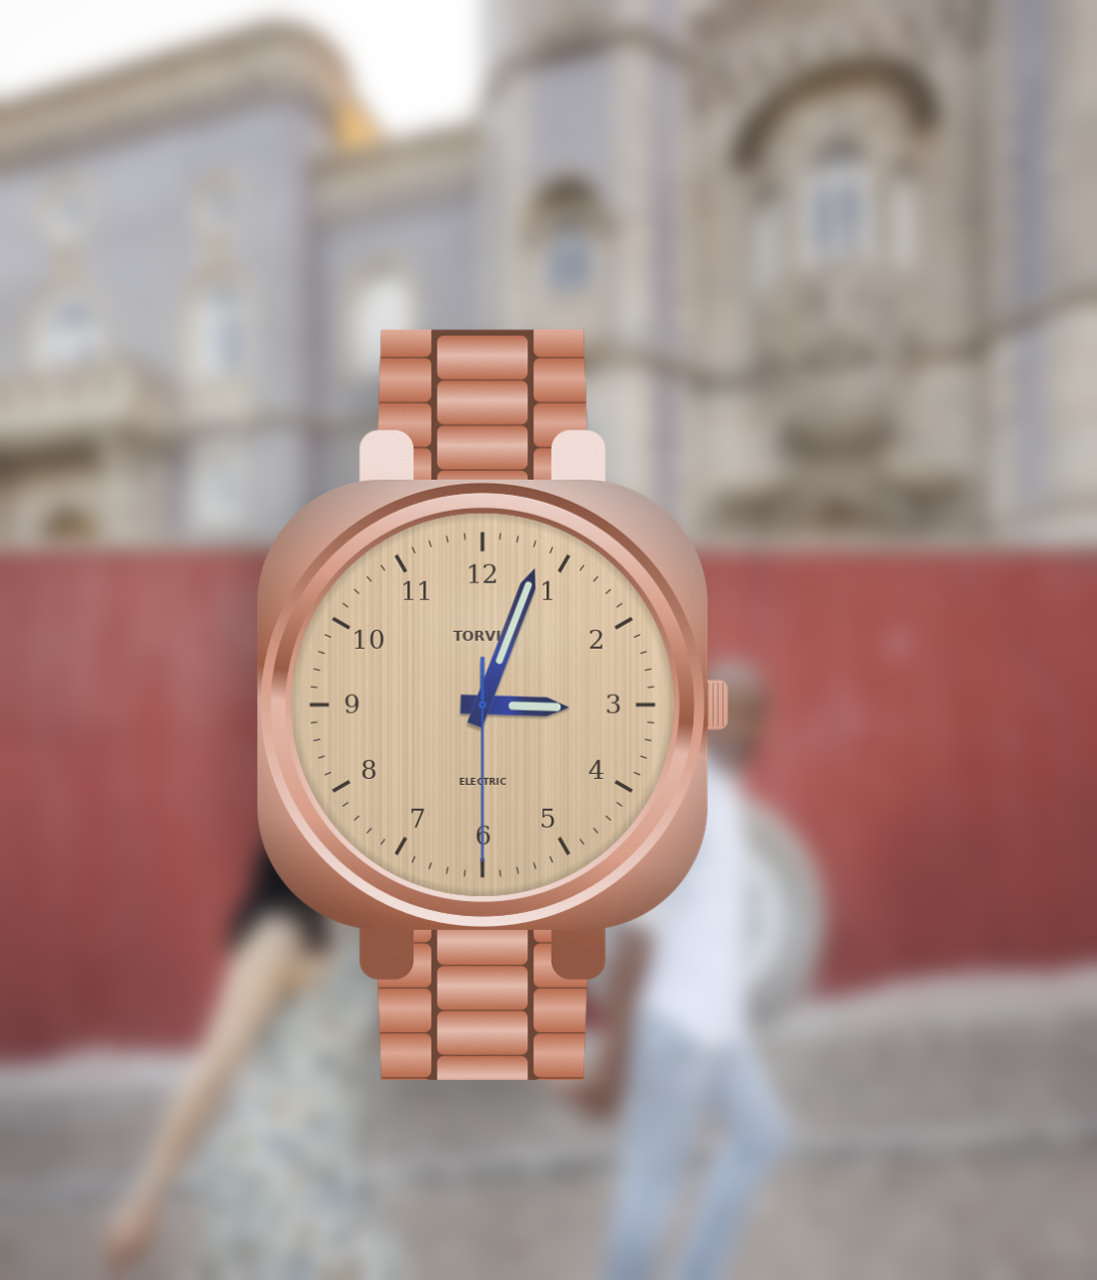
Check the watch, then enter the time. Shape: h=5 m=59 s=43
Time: h=3 m=3 s=30
